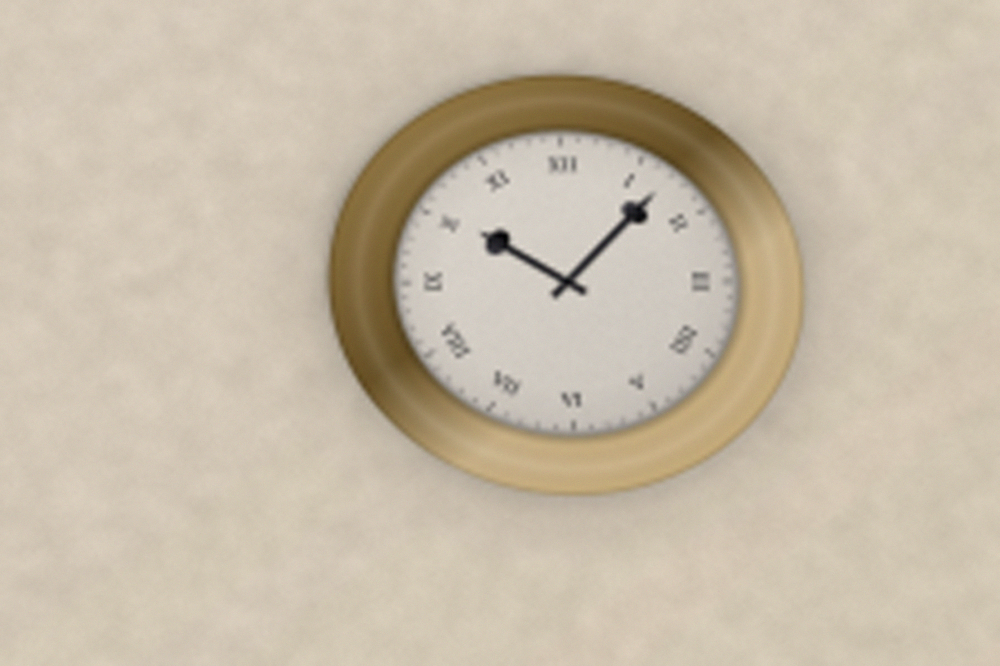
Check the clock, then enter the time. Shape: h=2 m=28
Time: h=10 m=7
